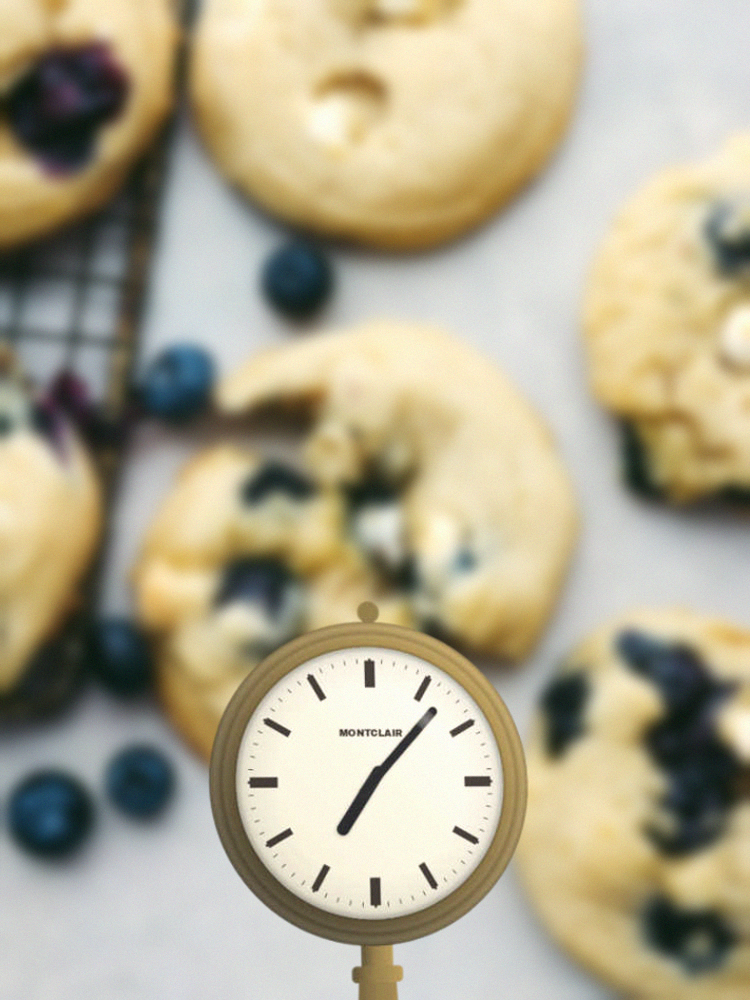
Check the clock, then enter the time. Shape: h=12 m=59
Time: h=7 m=7
